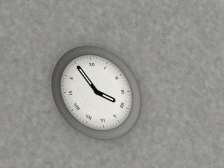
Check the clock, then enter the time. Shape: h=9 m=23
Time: h=3 m=55
